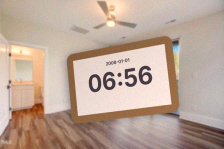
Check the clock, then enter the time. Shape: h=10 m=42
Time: h=6 m=56
